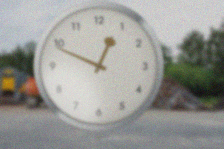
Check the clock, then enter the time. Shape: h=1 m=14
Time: h=12 m=49
